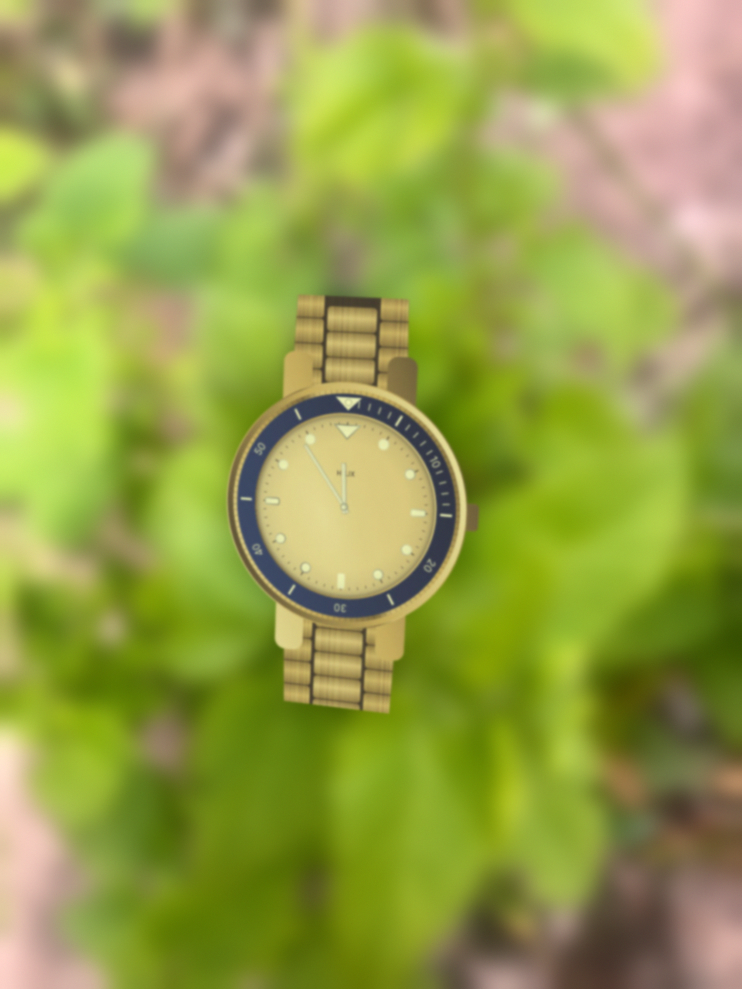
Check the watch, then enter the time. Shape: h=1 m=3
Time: h=11 m=54
